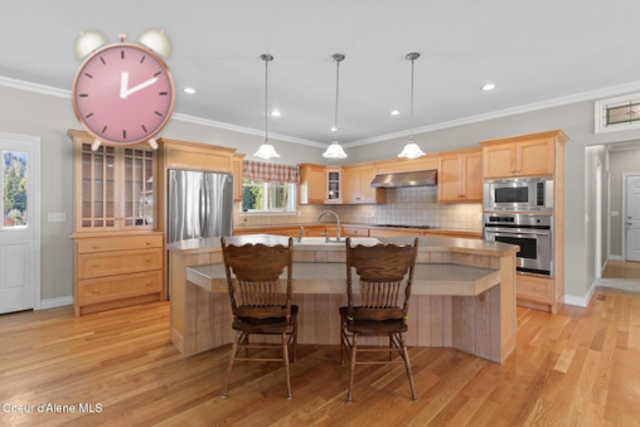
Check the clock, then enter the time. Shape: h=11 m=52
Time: h=12 m=11
